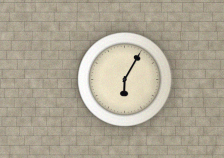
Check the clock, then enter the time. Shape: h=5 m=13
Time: h=6 m=5
